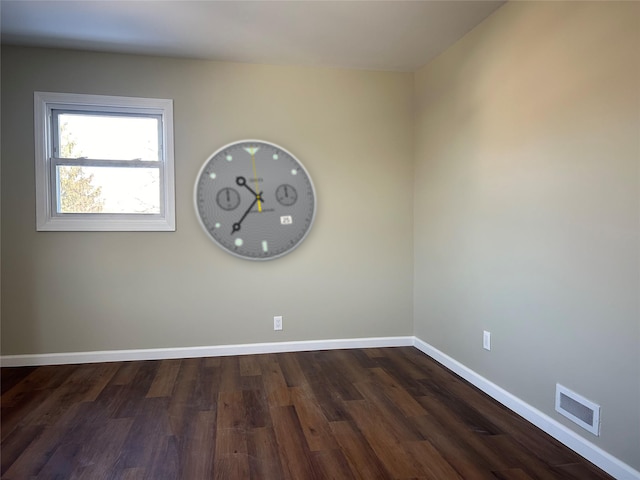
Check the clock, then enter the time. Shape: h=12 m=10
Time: h=10 m=37
